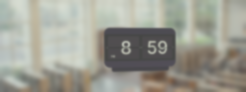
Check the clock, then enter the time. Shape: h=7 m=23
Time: h=8 m=59
